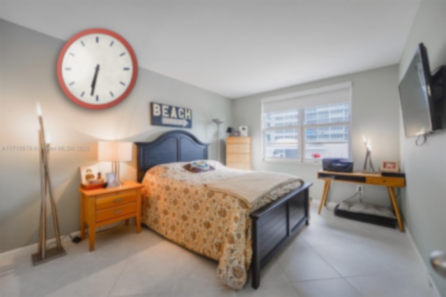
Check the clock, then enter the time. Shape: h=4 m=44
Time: h=6 m=32
